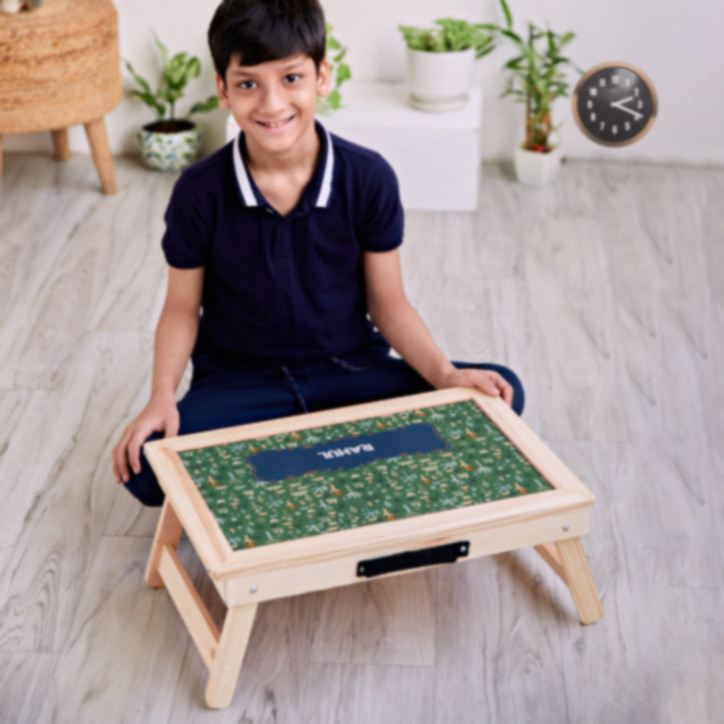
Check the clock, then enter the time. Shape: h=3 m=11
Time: h=2 m=19
